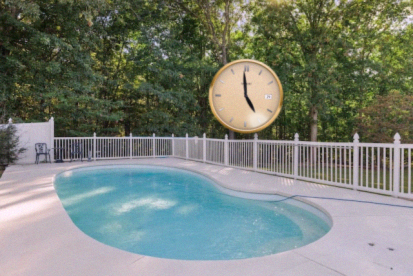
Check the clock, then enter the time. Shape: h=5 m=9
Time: h=4 m=59
